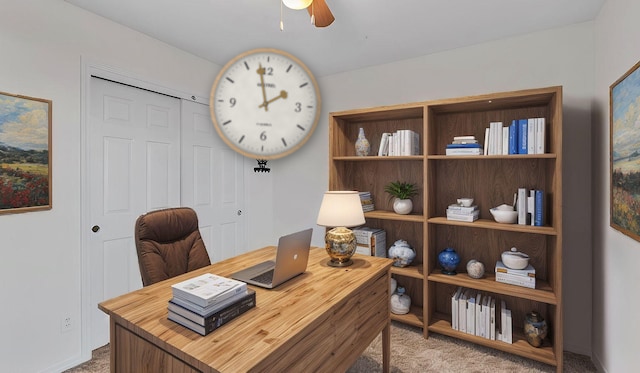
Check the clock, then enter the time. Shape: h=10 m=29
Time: h=1 m=58
